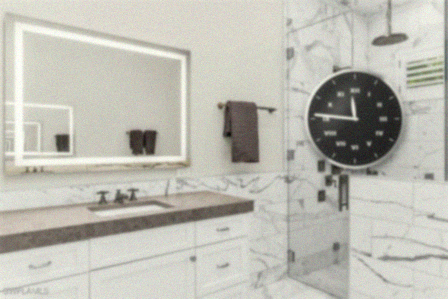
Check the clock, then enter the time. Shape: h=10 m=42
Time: h=11 m=46
